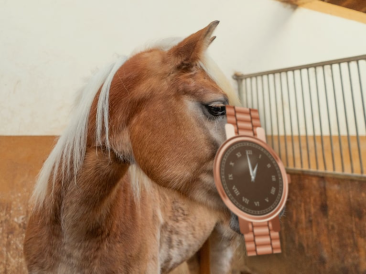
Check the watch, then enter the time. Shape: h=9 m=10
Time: h=12 m=59
